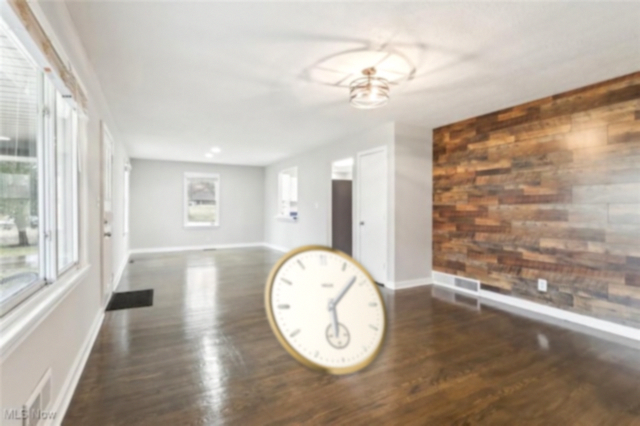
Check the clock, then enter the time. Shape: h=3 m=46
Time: h=6 m=8
